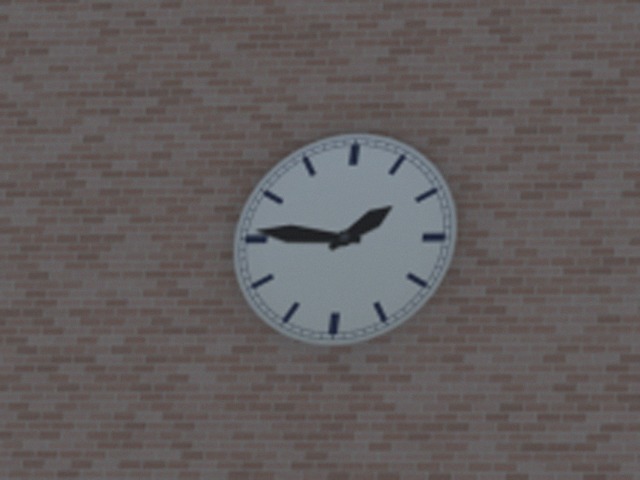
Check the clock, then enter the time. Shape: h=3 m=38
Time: h=1 m=46
